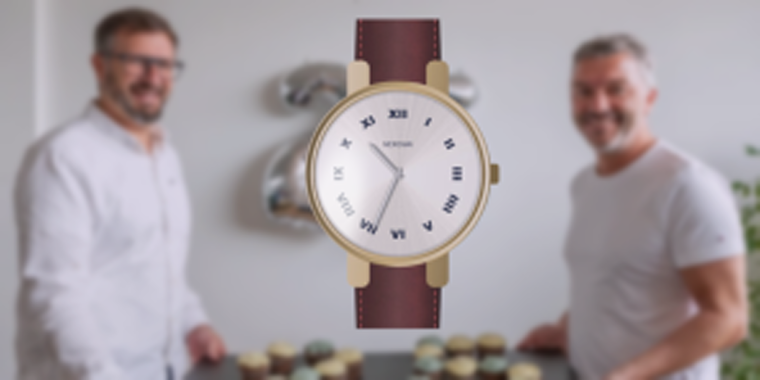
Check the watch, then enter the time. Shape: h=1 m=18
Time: h=10 m=34
